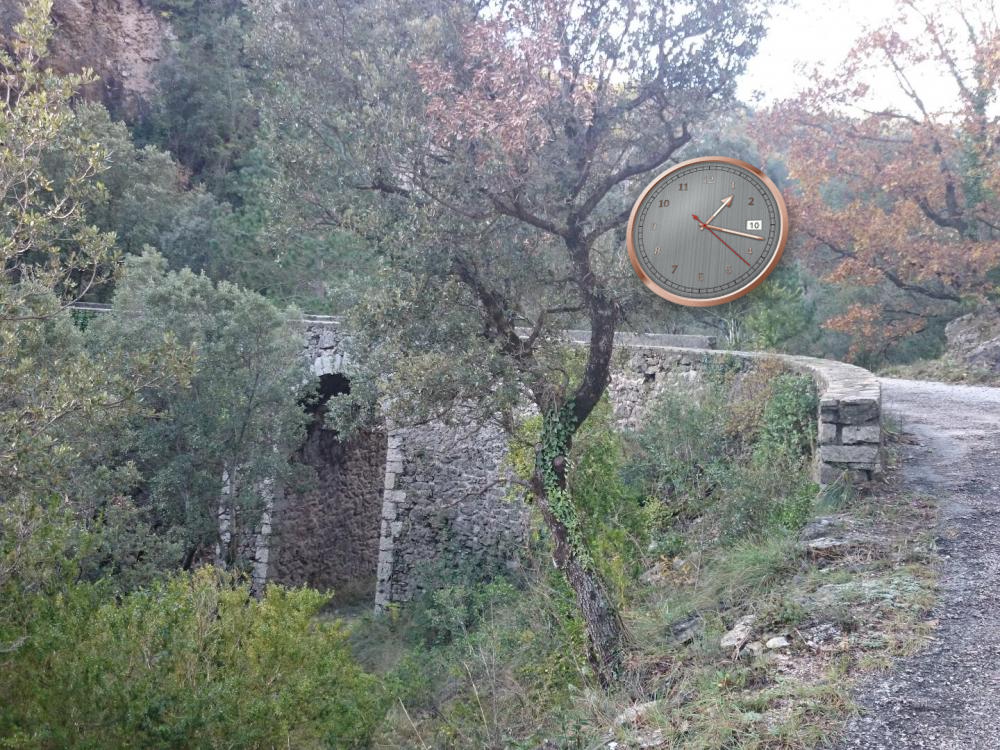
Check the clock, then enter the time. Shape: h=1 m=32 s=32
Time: h=1 m=17 s=22
